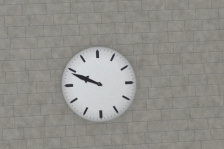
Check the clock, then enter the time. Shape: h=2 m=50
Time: h=9 m=49
